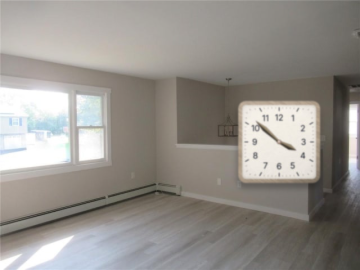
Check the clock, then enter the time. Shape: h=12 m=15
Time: h=3 m=52
